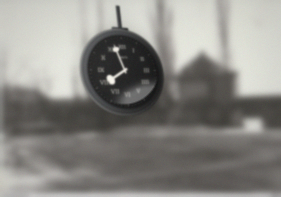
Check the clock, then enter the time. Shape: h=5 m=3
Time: h=7 m=57
